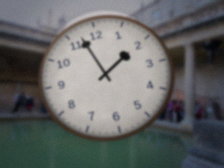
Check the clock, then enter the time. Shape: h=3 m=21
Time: h=1 m=57
